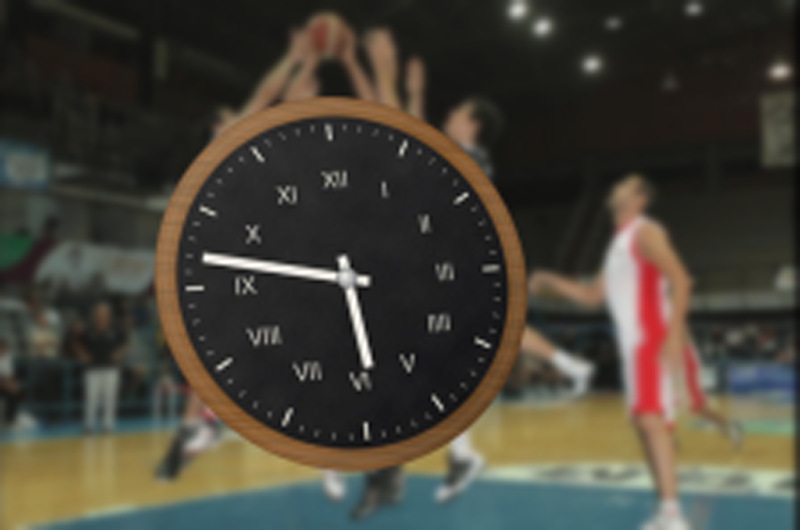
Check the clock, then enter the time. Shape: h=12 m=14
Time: h=5 m=47
